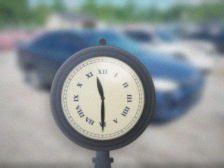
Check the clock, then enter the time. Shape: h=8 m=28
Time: h=11 m=30
